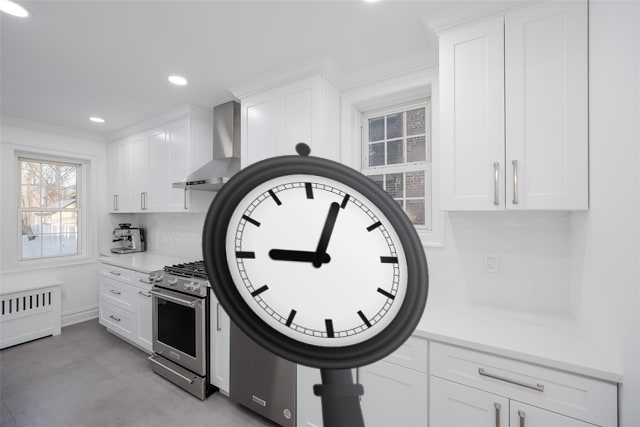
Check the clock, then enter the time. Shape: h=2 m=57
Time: h=9 m=4
